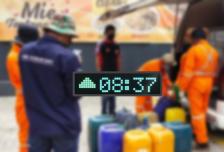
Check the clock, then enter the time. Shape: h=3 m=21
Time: h=8 m=37
